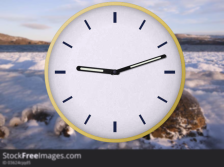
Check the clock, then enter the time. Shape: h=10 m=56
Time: h=9 m=12
